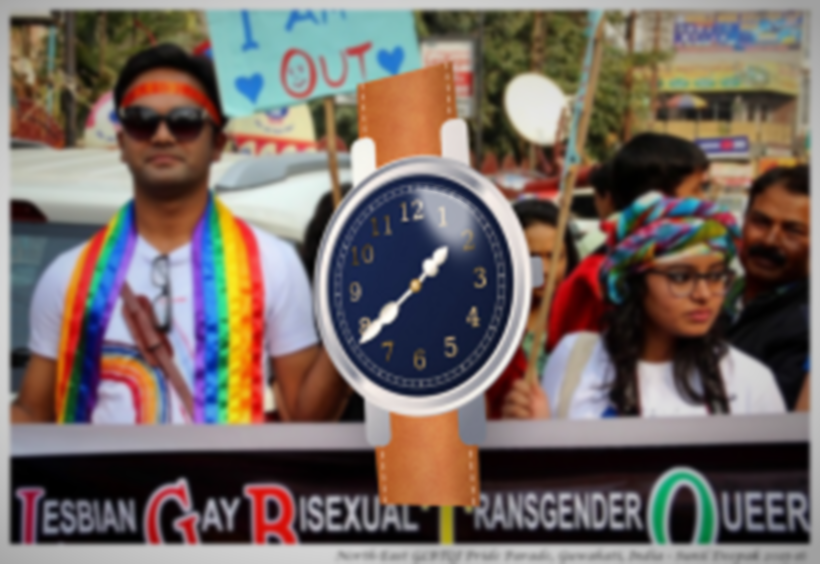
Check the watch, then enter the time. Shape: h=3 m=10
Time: h=1 m=39
